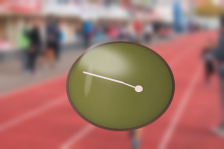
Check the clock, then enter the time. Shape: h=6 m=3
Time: h=3 m=48
